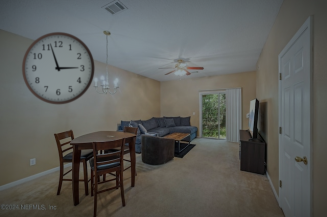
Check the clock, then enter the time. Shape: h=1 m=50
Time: h=2 m=57
